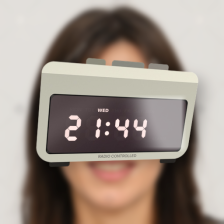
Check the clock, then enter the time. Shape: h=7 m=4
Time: h=21 m=44
